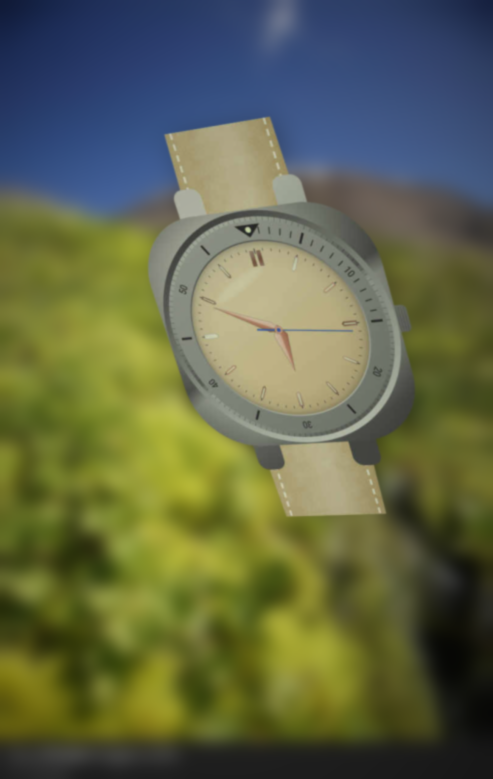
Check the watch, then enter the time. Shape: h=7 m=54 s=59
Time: h=5 m=49 s=16
